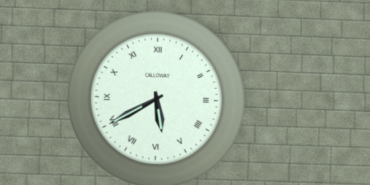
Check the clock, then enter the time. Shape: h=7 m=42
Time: h=5 m=40
